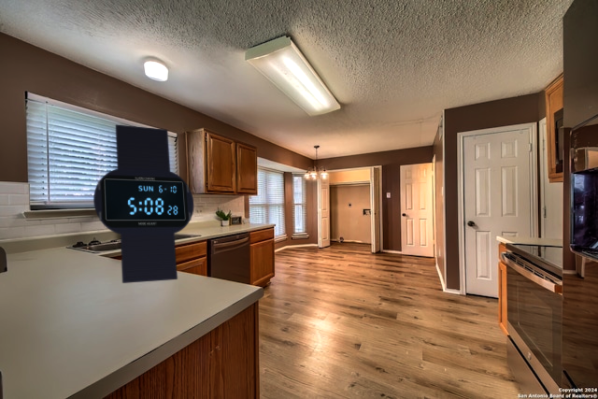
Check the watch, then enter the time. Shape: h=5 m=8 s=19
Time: h=5 m=8 s=28
